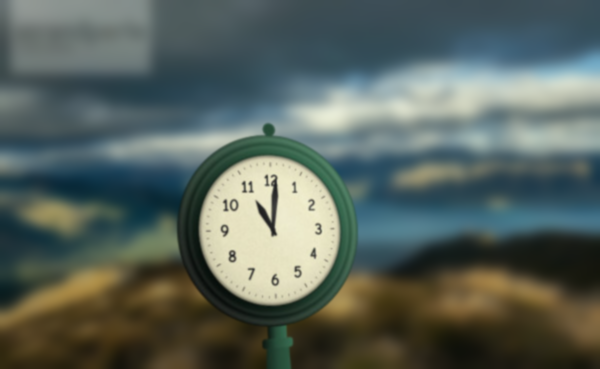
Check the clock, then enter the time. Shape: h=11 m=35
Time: h=11 m=1
